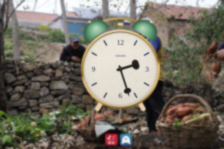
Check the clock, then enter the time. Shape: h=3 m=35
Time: h=2 m=27
